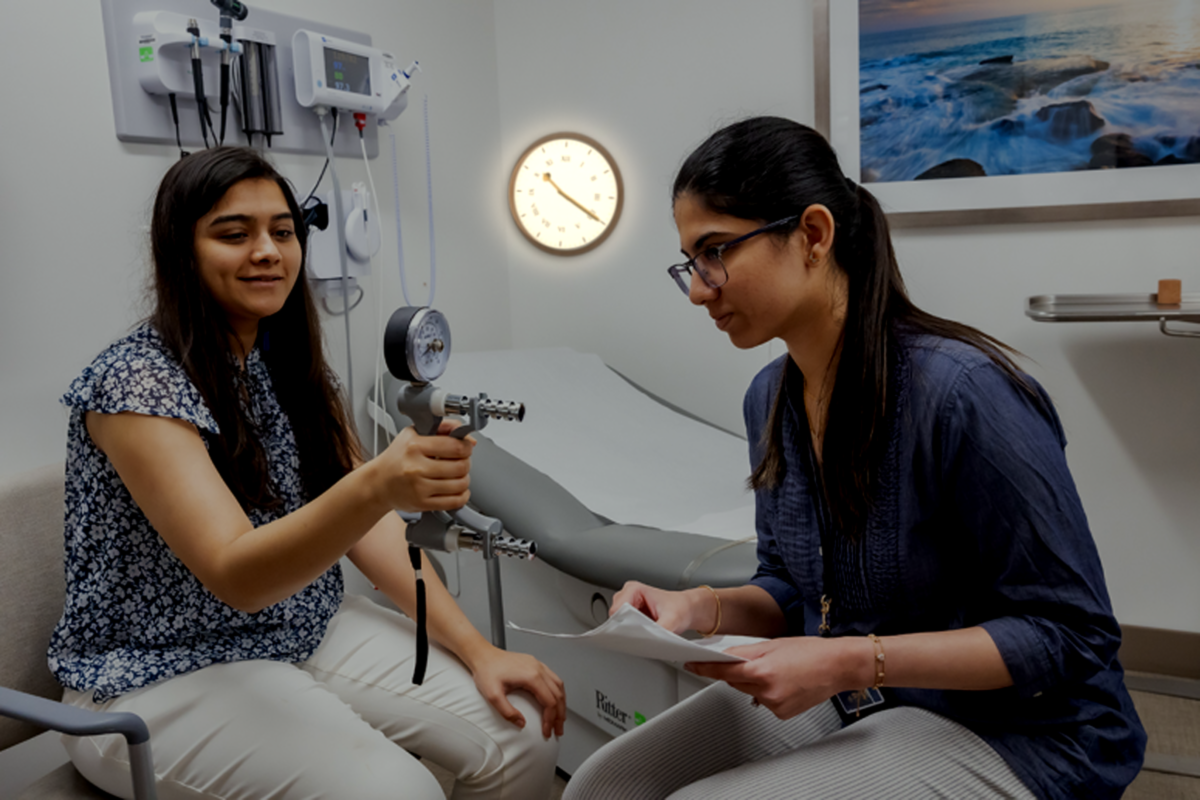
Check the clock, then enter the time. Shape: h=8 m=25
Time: h=10 m=20
